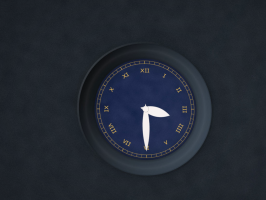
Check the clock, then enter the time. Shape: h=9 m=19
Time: h=3 m=30
